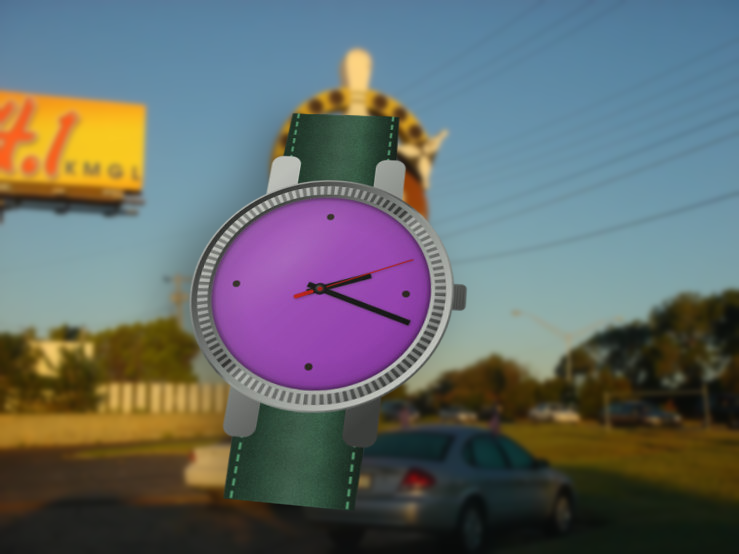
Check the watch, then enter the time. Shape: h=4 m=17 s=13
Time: h=2 m=18 s=11
